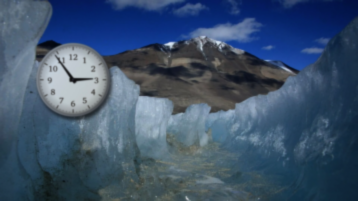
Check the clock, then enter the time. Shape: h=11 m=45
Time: h=2 m=54
